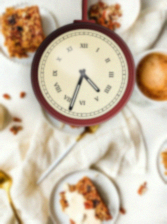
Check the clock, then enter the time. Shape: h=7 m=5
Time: h=4 m=33
